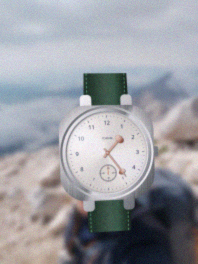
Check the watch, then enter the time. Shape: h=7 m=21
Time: h=1 m=24
